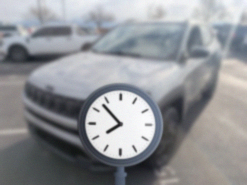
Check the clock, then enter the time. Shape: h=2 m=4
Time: h=7 m=53
